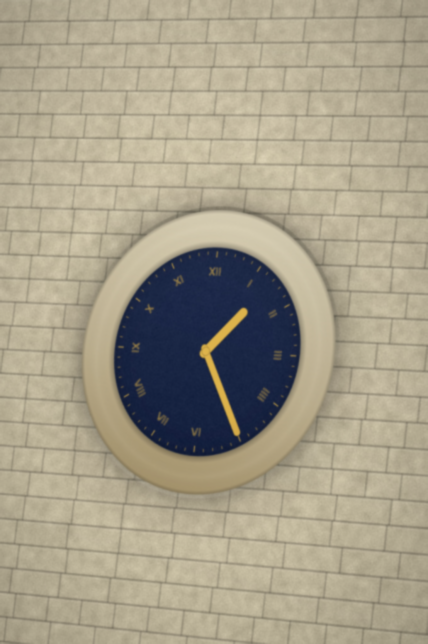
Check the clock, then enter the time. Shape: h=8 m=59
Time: h=1 m=25
